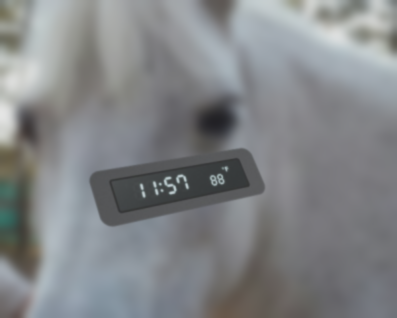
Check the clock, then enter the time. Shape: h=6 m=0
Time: h=11 m=57
